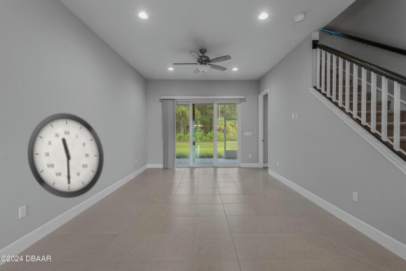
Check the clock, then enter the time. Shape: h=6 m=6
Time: h=11 m=30
